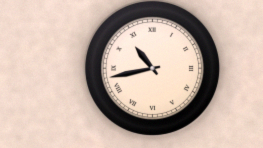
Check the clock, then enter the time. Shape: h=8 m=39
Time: h=10 m=43
